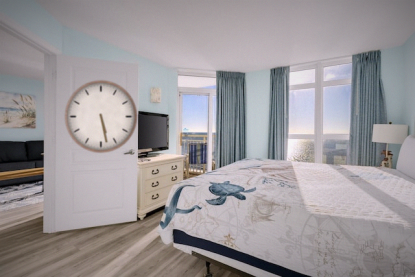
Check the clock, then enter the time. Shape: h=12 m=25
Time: h=5 m=28
